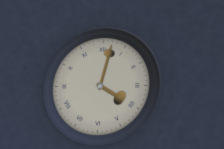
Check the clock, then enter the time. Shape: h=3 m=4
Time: h=4 m=2
